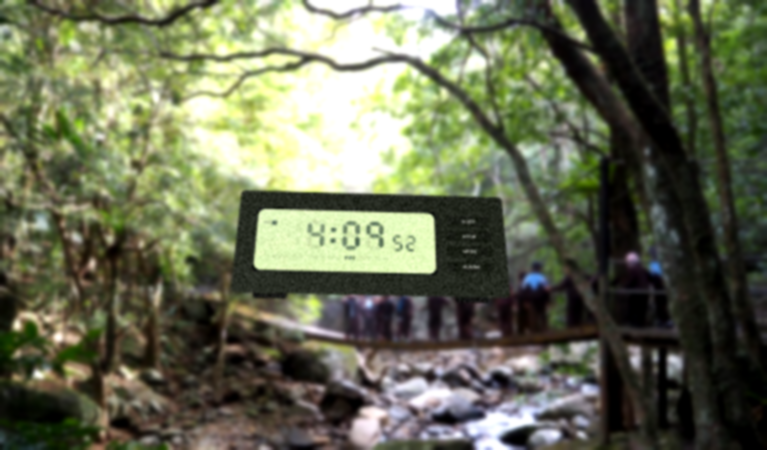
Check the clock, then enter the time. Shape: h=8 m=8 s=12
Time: h=4 m=9 s=52
